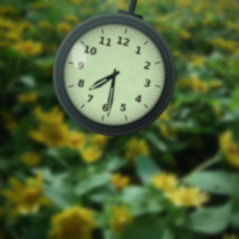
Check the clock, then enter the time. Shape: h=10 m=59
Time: h=7 m=29
